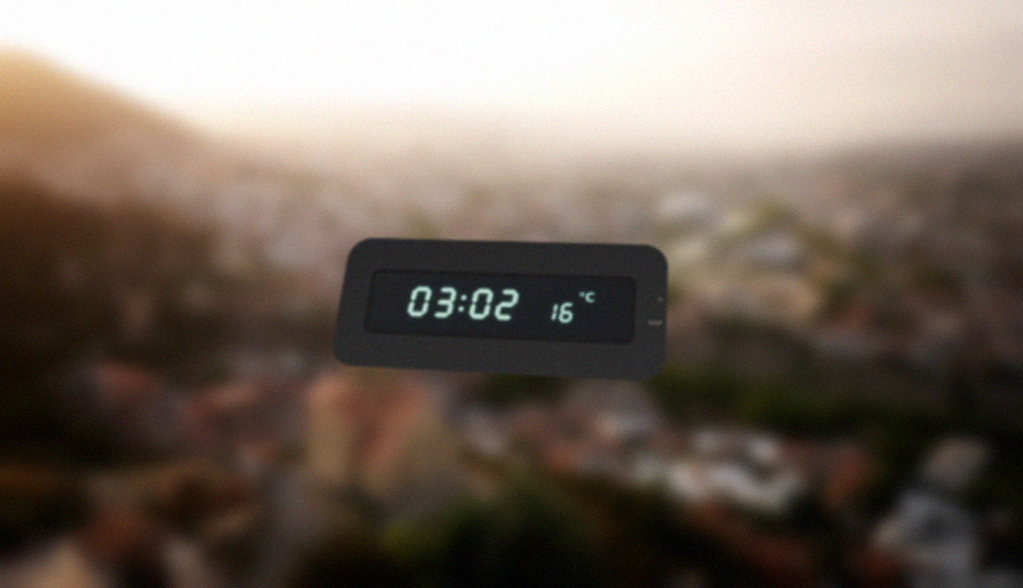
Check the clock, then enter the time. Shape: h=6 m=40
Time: h=3 m=2
